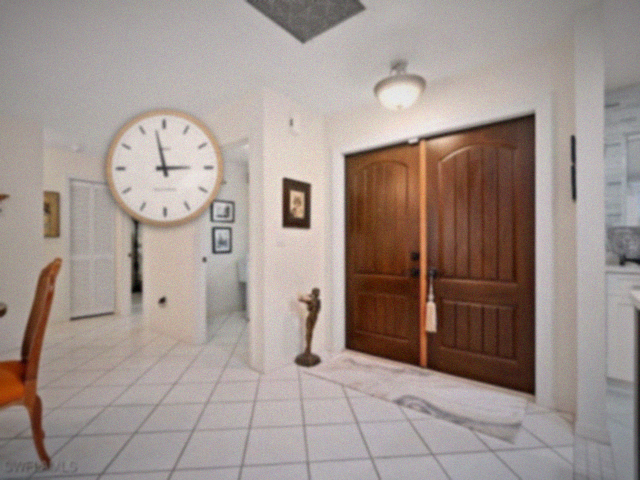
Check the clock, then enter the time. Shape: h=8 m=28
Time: h=2 m=58
